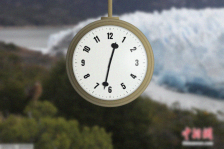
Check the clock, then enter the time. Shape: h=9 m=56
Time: h=12 m=32
